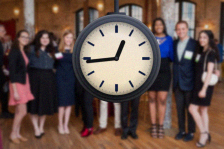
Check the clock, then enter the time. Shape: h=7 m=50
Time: h=12 m=44
